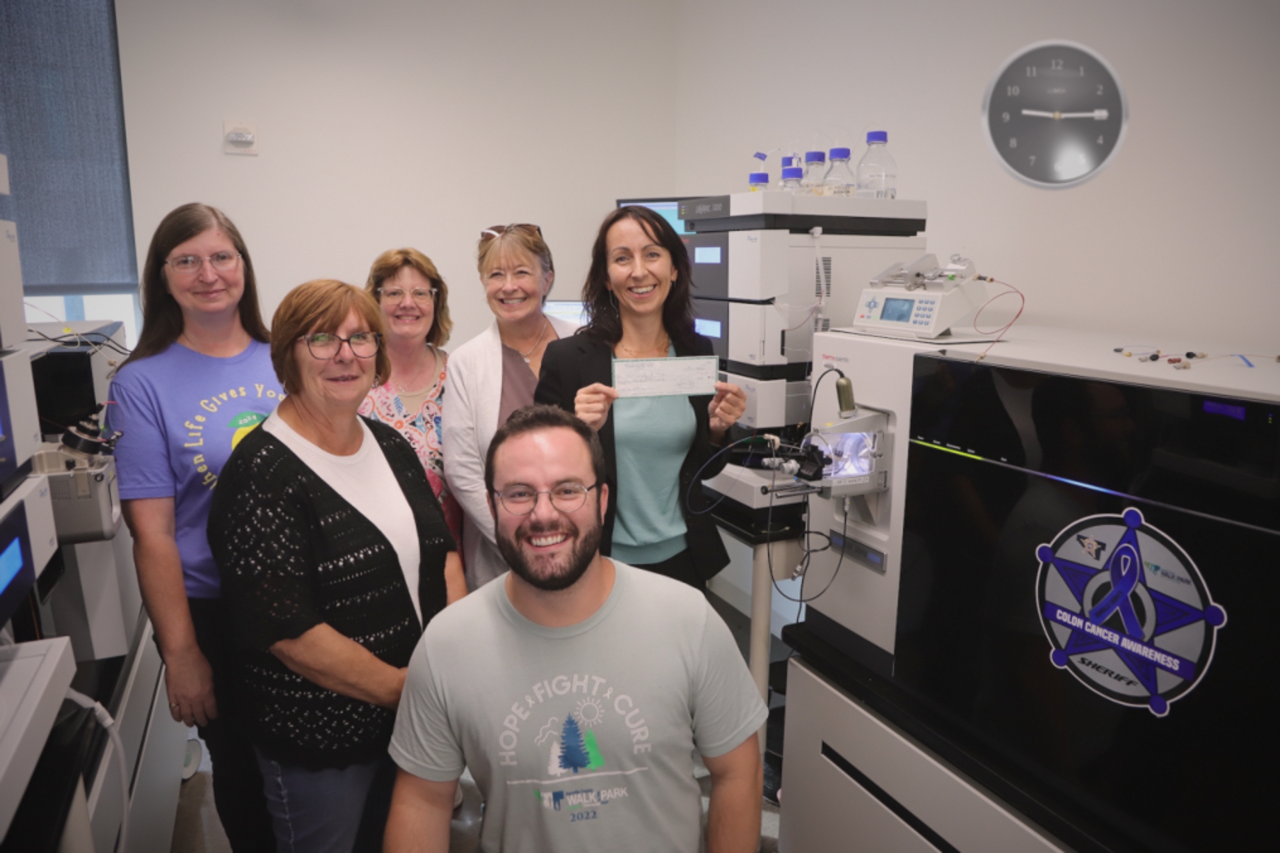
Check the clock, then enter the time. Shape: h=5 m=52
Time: h=9 m=15
